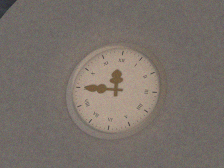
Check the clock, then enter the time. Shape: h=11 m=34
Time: h=11 m=45
